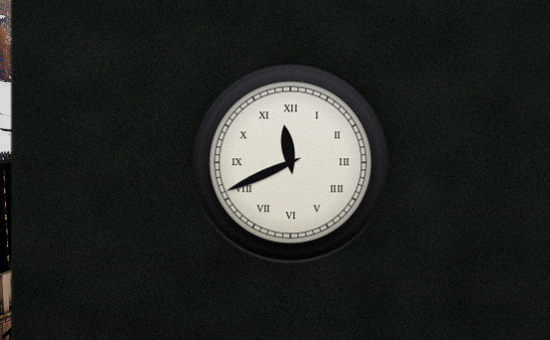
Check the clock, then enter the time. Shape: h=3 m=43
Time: h=11 m=41
